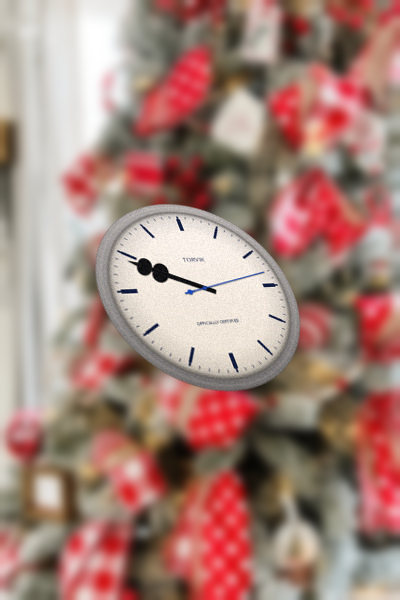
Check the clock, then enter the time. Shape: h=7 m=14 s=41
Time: h=9 m=49 s=13
